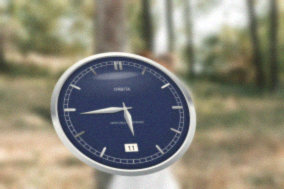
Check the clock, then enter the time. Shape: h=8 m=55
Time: h=5 m=44
